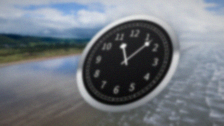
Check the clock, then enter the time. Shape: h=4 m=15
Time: h=11 m=7
